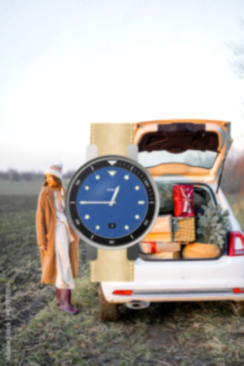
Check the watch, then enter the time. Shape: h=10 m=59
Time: h=12 m=45
